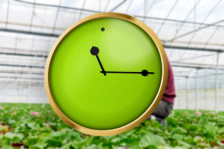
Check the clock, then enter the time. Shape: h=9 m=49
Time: h=11 m=16
